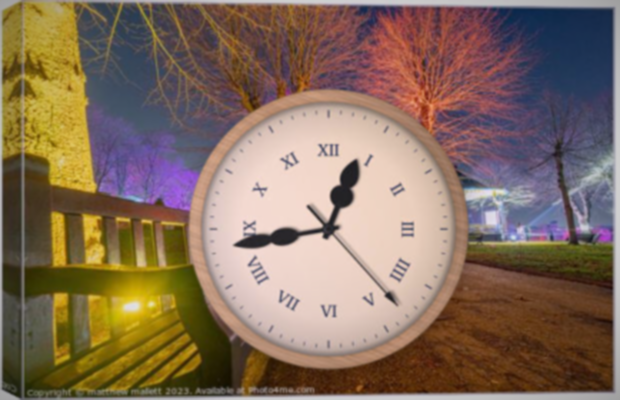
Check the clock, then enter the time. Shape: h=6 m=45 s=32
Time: h=12 m=43 s=23
